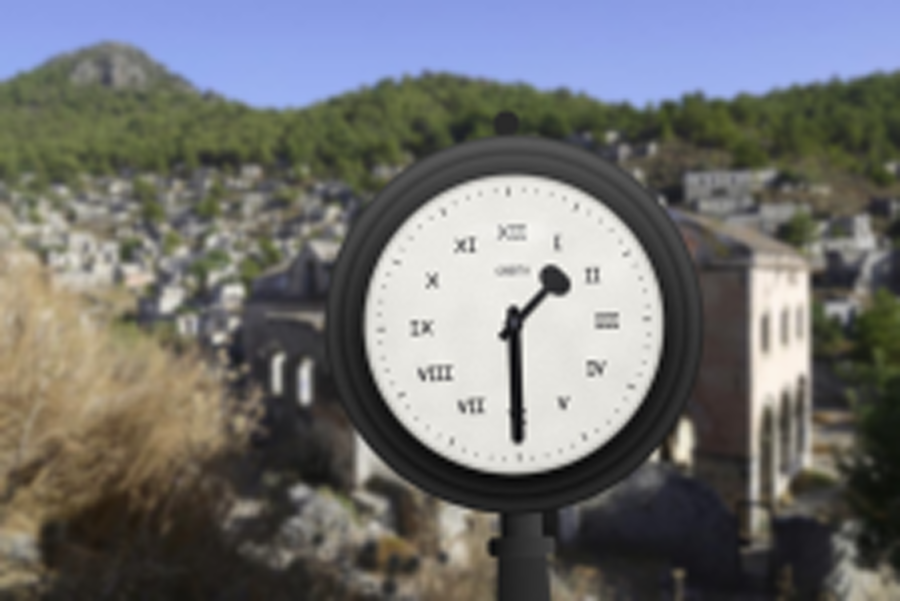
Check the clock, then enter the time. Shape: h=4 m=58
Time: h=1 m=30
